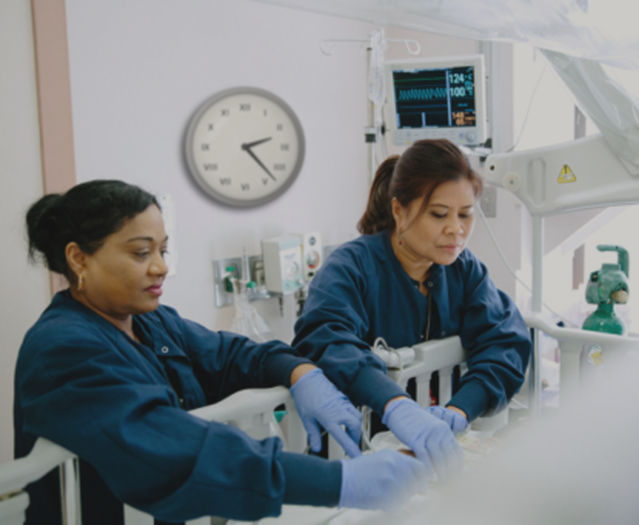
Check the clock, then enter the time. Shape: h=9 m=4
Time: h=2 m=23
